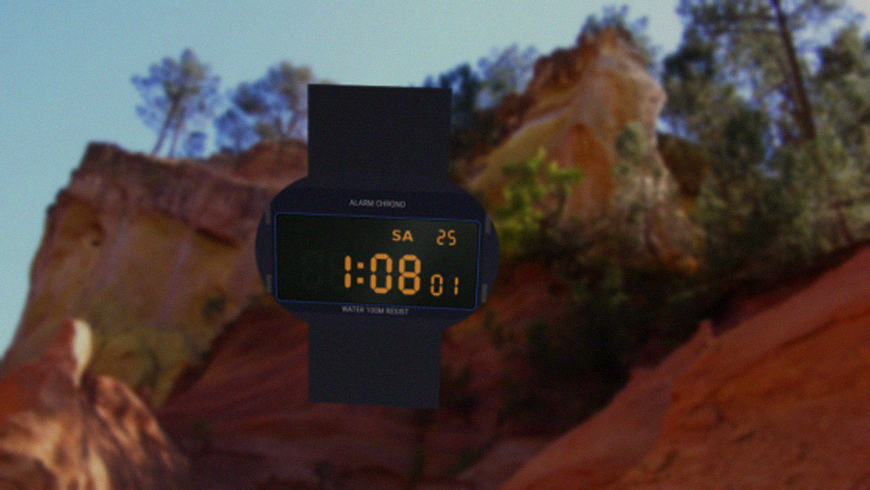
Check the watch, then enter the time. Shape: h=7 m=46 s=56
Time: h=1 m=8 s=1
